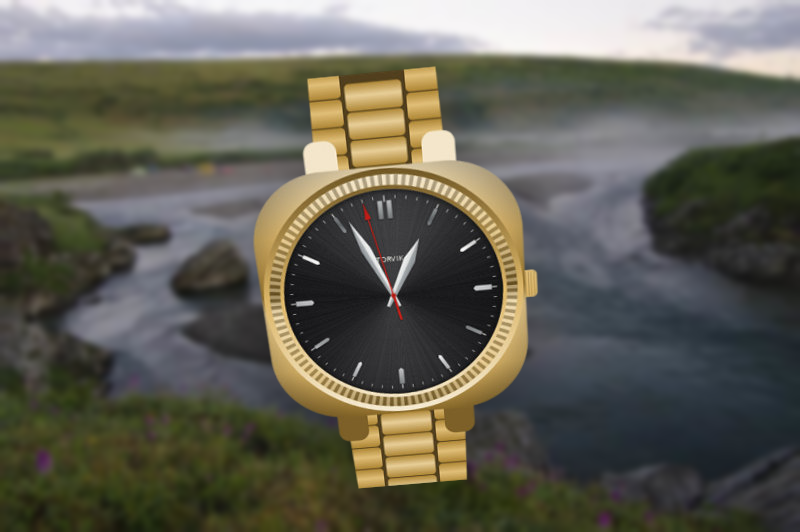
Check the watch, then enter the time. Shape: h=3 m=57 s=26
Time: h=12 m=55 s=58
